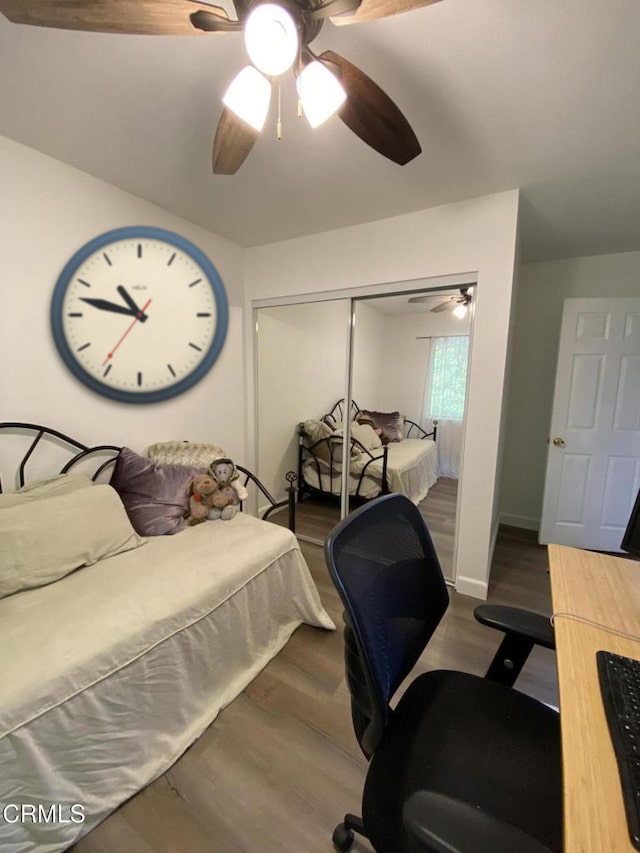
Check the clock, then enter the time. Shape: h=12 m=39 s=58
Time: h=10 m=47 s=36
